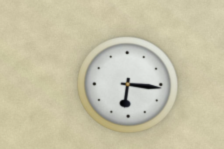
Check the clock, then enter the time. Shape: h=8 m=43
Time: h=6 m=16
